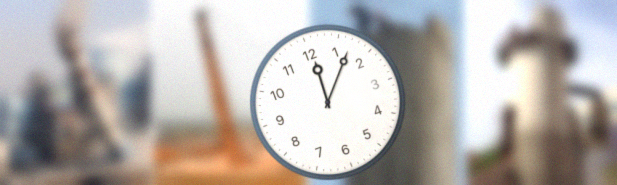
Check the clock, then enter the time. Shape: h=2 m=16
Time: h=12 m=7
